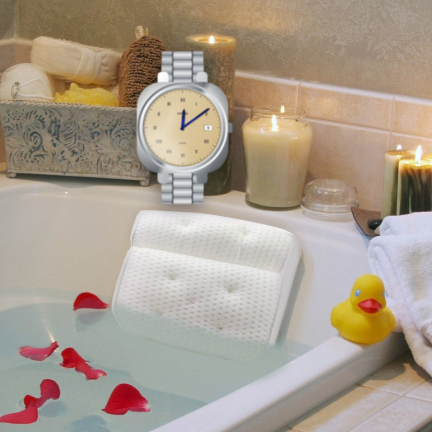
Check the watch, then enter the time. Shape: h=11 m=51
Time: h=12 m=9
